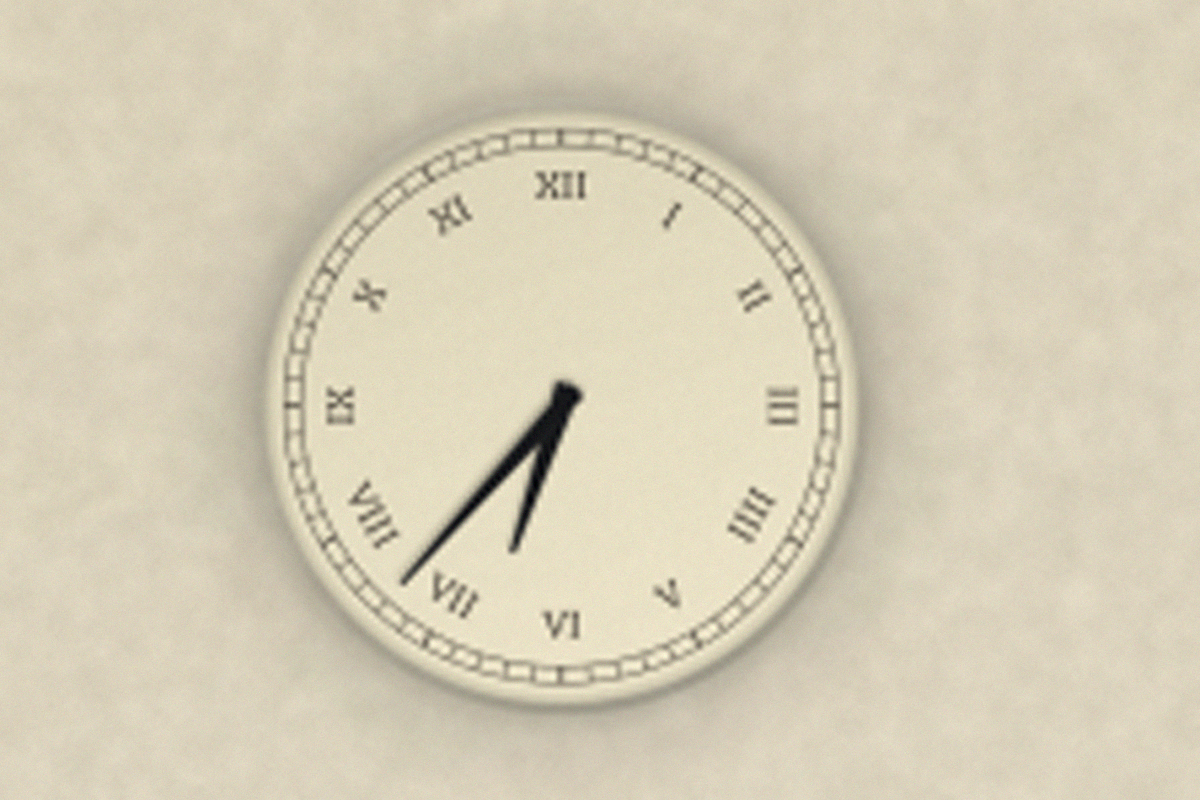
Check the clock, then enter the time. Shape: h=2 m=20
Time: h=6 m=37
